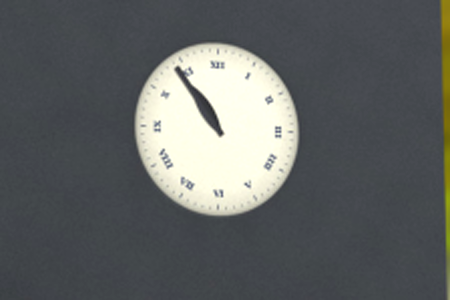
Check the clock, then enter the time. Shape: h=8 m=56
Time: h=10 m=54
